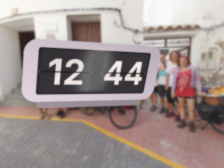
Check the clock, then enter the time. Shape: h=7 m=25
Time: h=12 m=44
